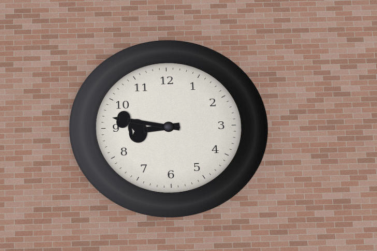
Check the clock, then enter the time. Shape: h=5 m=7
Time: h=8 m=47
